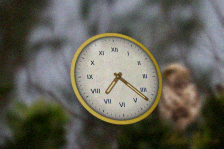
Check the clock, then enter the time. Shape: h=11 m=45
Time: h=7 m=22
